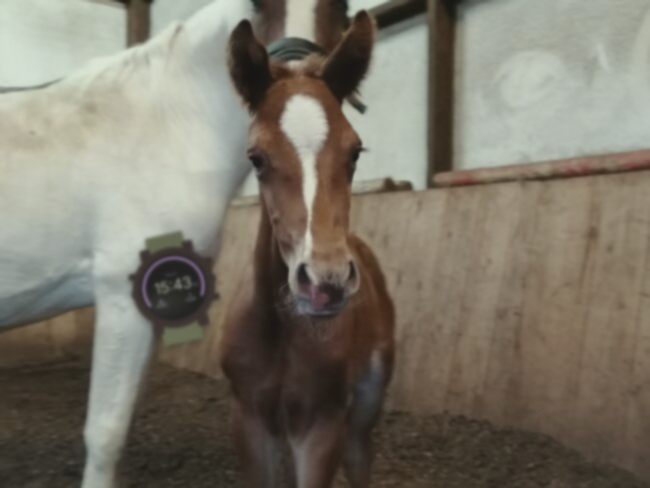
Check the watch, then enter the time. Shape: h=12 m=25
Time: h=15 m=43
